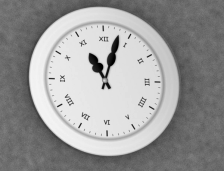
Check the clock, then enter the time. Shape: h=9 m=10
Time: h=11 m=3
